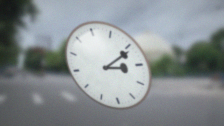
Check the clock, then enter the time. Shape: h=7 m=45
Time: h=3 m=11
